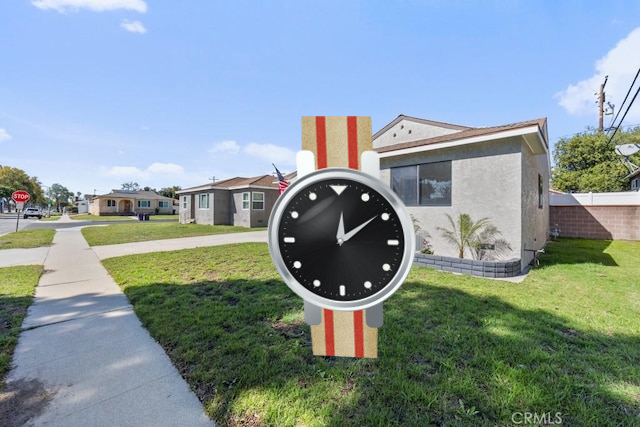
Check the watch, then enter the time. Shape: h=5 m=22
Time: h=12 m=9
